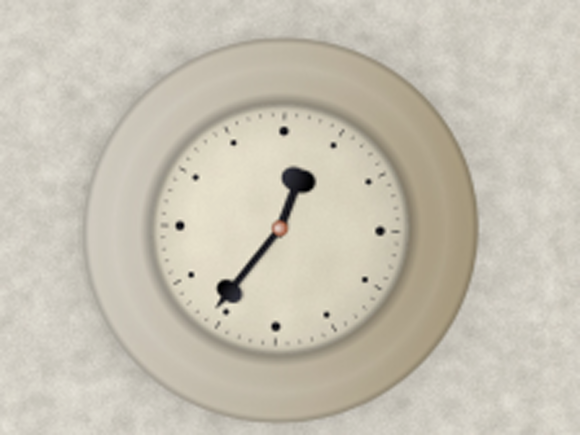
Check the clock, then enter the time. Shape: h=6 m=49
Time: h=12 m=36
